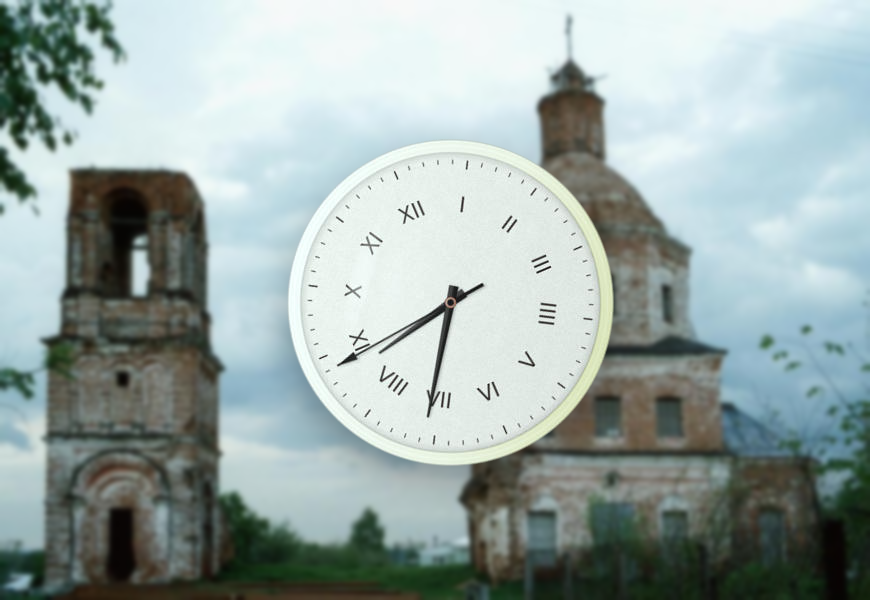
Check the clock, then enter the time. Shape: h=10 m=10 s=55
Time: h=8 m=35 s=44
